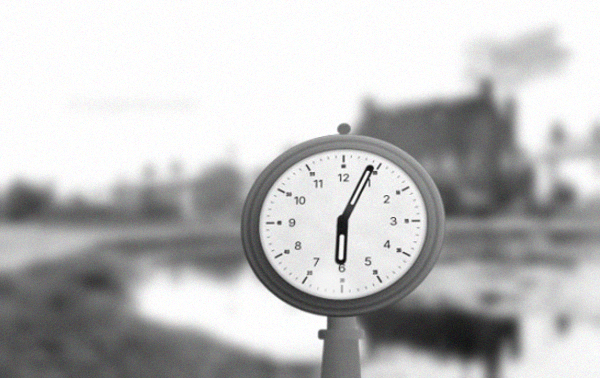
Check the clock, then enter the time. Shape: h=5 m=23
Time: h=6 m=4
